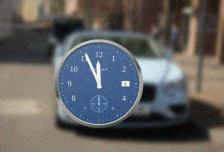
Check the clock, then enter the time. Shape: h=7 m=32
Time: h=11 m=56
